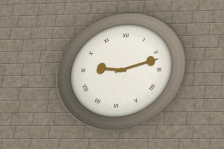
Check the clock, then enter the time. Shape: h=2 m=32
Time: h=9 m=12
